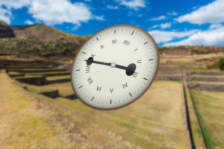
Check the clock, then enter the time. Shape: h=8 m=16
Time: h=2 m=43
